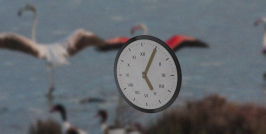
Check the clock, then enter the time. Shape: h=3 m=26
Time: h=5 m=5
